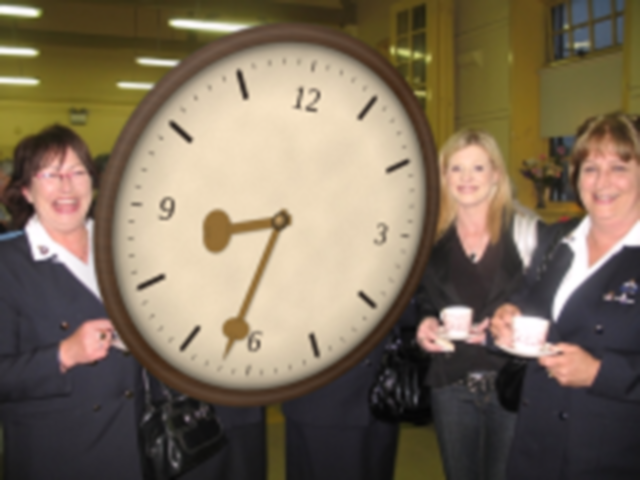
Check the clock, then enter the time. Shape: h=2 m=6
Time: h=8 m=32
